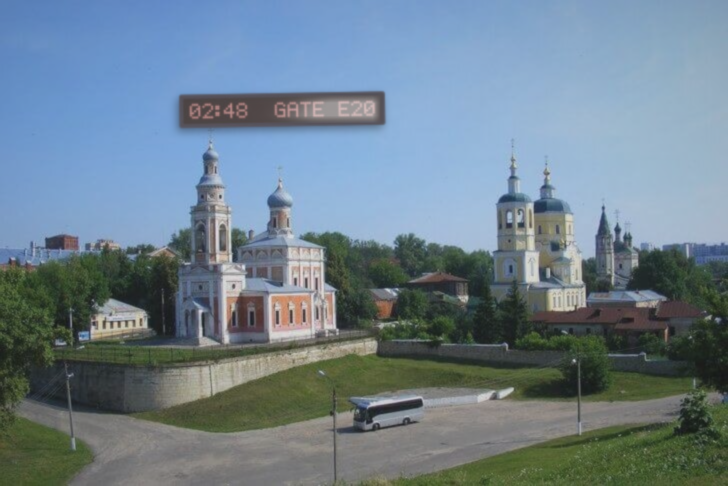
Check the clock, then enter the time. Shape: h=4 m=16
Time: h=2 m=48
